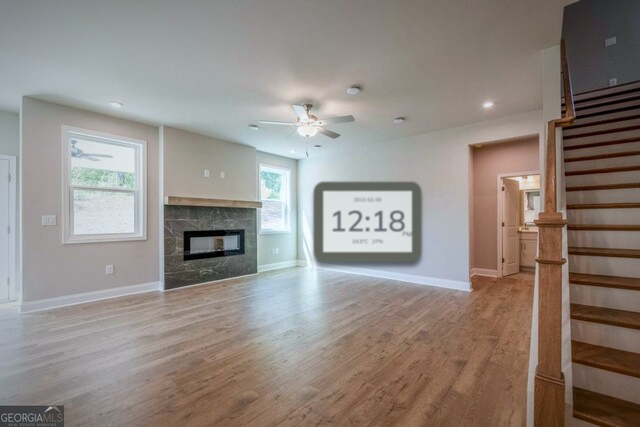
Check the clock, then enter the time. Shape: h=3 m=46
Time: h=12 m=18
